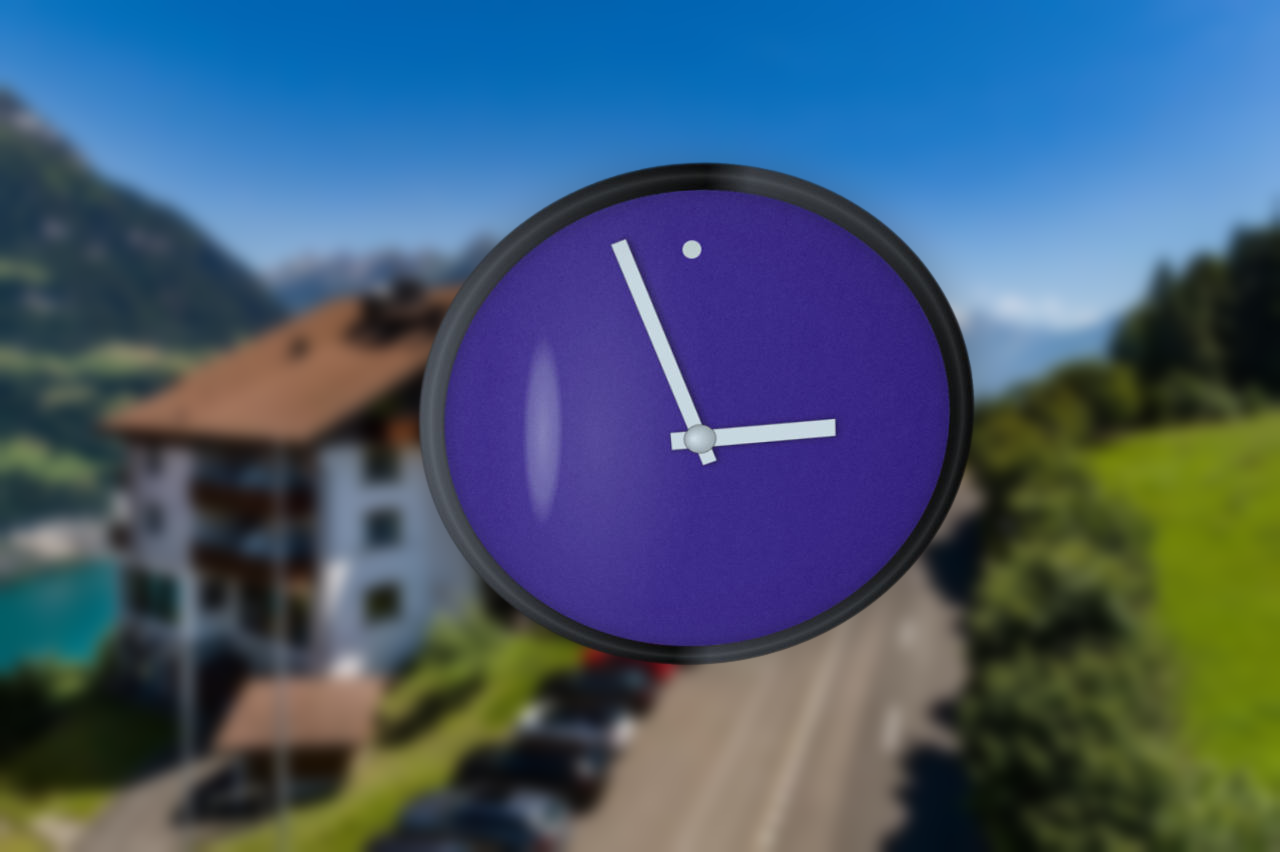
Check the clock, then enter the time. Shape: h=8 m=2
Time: h=2 m=57
